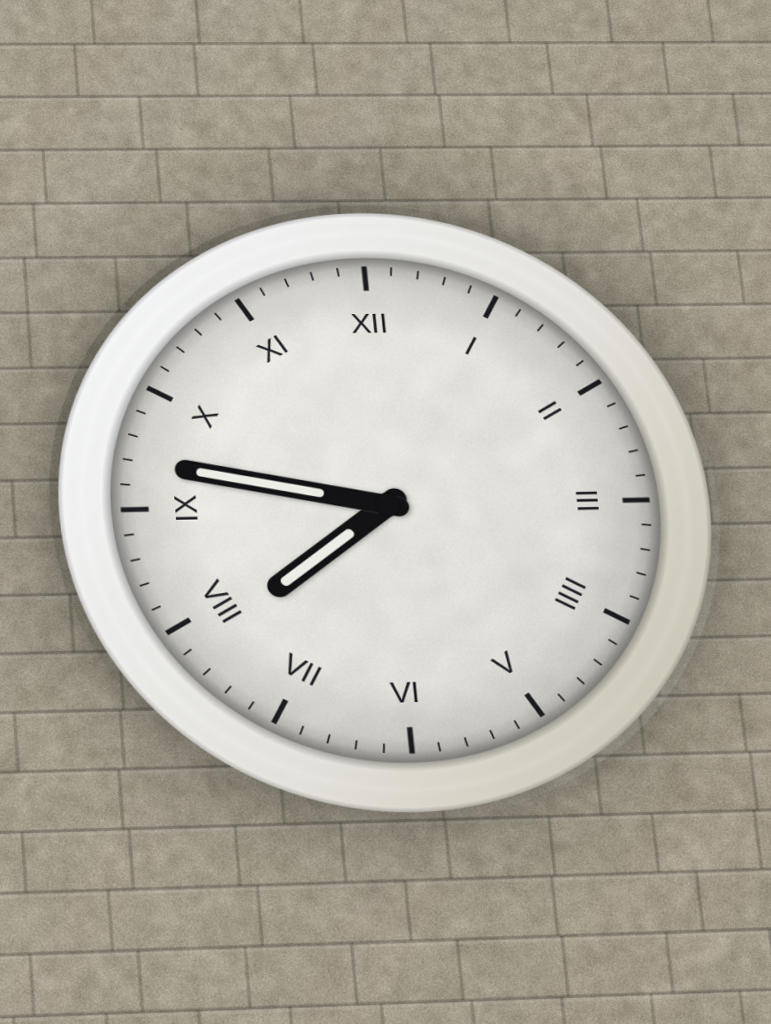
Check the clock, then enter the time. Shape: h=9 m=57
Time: h=7 m=47
